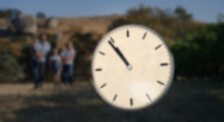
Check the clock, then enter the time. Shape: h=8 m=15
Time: h=10 m=54
